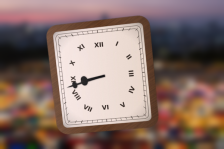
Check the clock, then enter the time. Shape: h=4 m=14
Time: h=8 m=43
